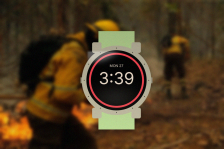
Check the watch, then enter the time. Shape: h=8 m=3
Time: h=3 m=39
